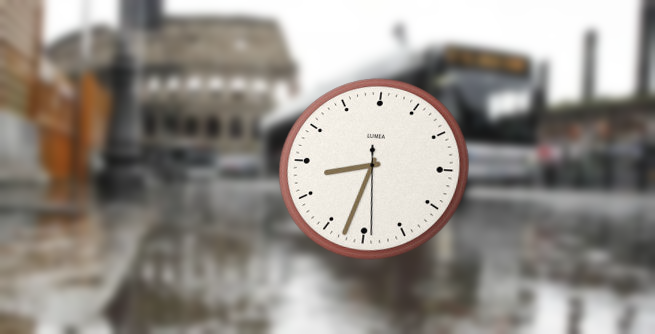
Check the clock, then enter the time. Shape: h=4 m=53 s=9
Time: h=8 m=32 s=29
